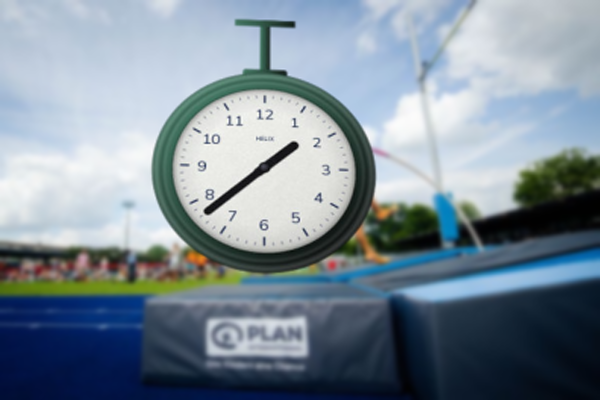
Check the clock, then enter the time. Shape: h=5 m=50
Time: h=1 m=38
